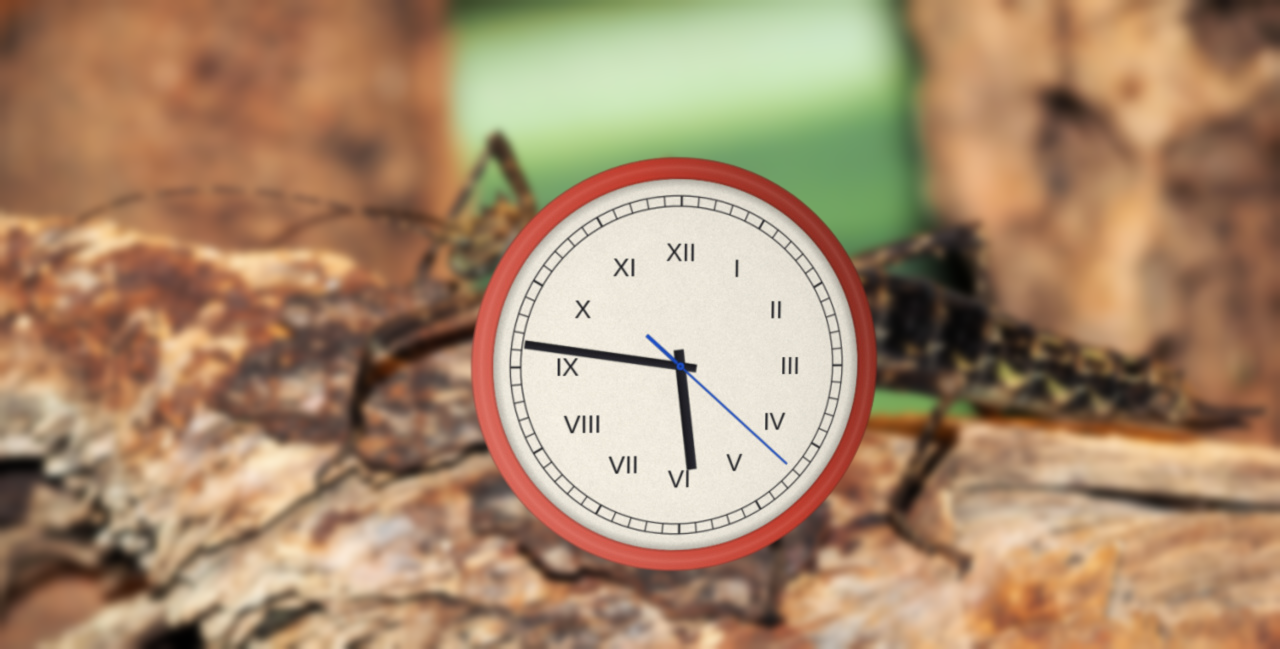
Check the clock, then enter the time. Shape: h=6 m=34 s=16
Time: h=5 m=46 s=22
